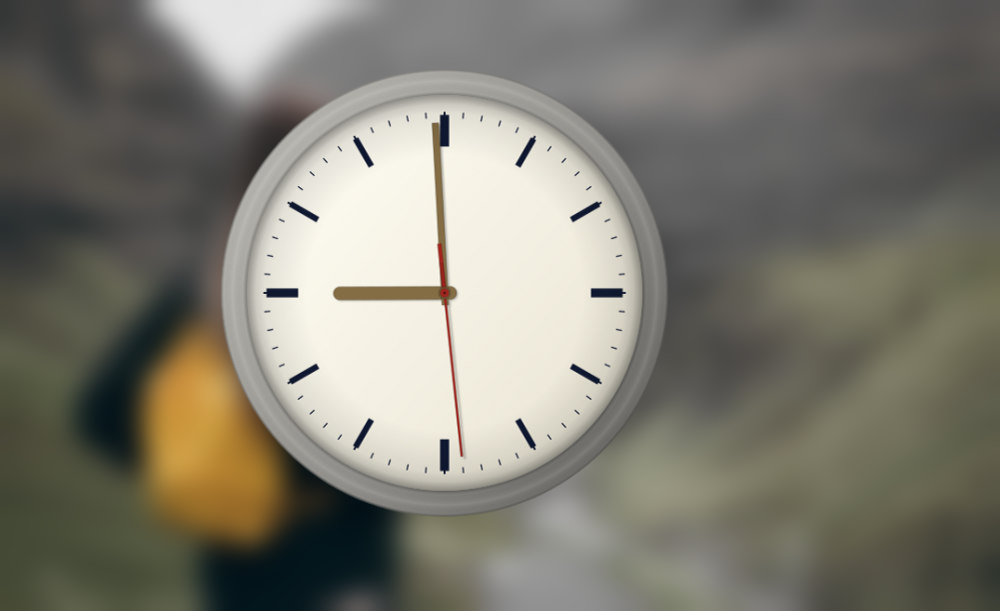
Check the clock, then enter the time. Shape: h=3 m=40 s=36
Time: h=8 m=59 s=29
